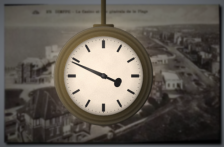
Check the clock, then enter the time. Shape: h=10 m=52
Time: h=3 m=49
